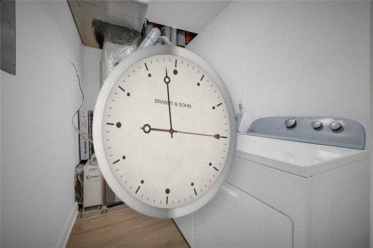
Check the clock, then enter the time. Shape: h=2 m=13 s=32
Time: h=8 m=58 s=15
